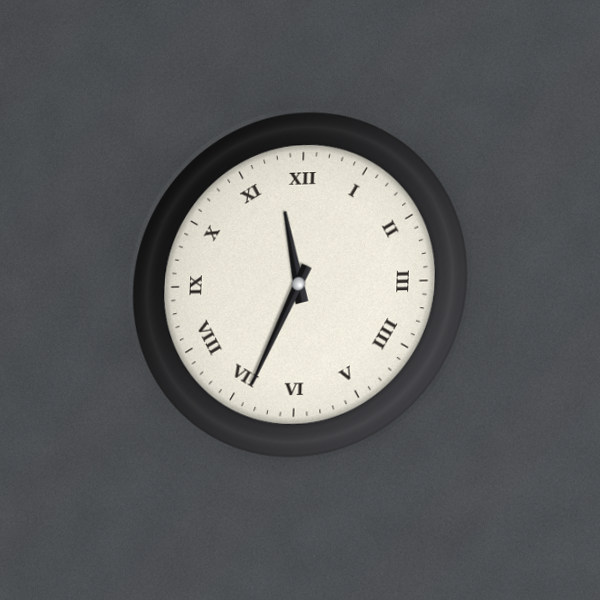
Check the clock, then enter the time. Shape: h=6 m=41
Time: h=11 m=34
